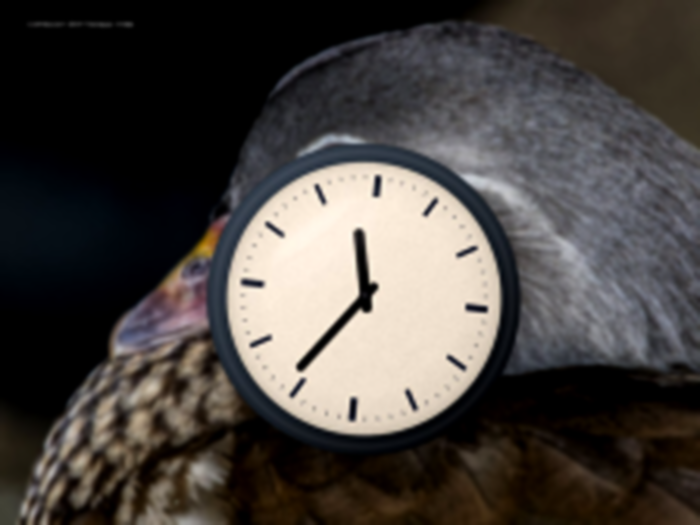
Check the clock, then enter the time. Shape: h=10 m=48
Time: h=11 m=36
